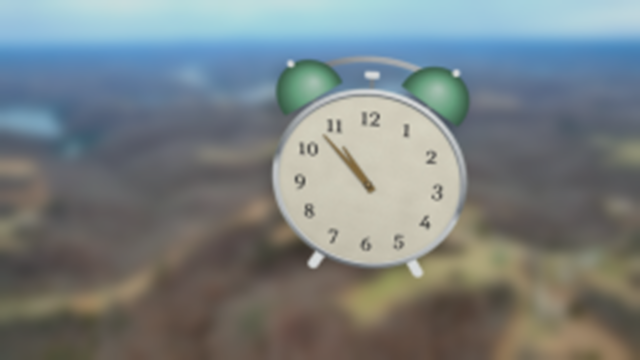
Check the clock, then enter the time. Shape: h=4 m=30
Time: h=10 m=53
